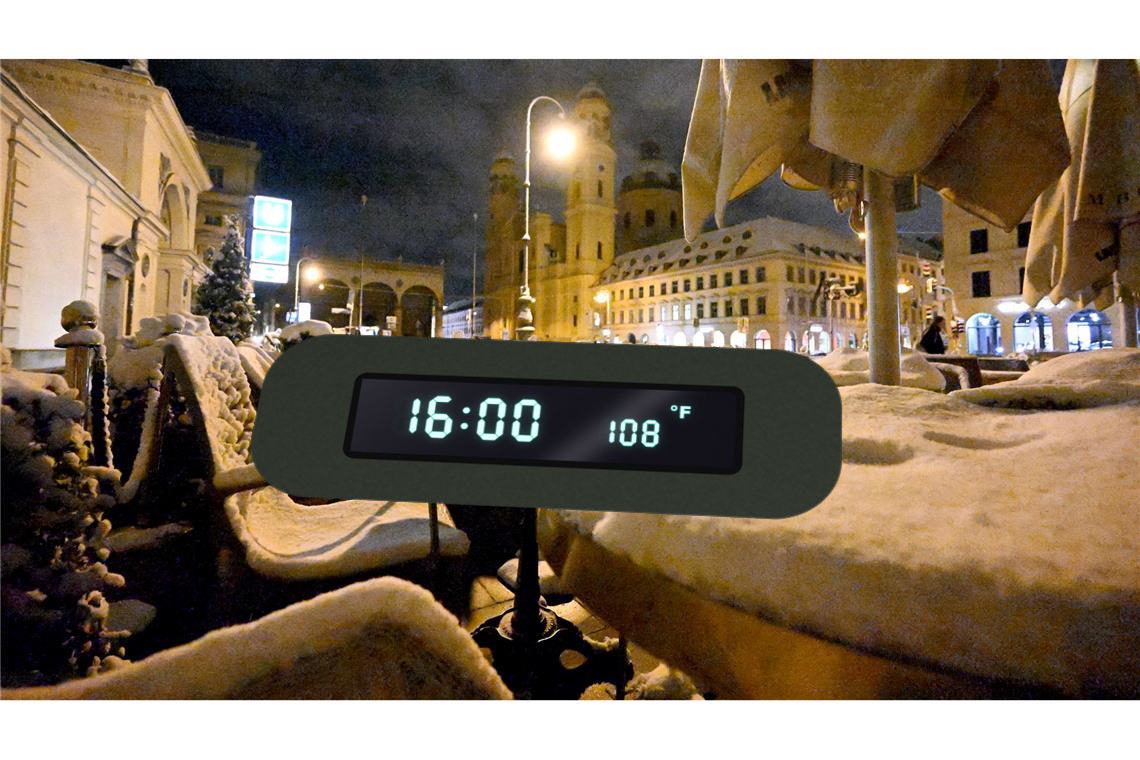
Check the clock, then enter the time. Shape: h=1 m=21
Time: h=16 m=0
